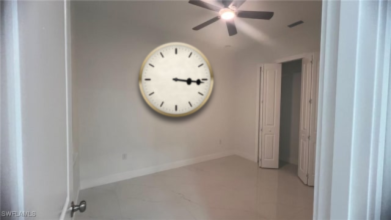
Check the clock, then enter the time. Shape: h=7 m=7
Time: h=3 m=16
